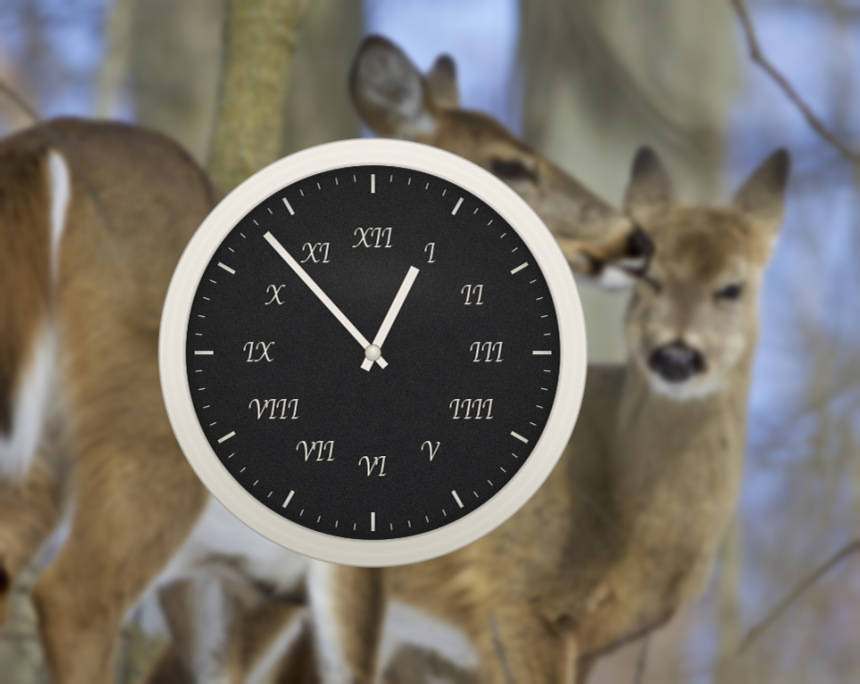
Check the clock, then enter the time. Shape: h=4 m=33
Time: h=12 m=53
